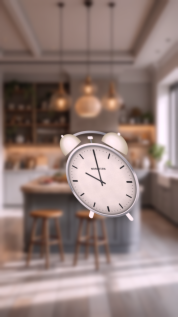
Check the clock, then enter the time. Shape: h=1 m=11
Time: h=10 m=0
